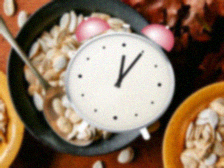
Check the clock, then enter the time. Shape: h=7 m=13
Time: h=12 m=5
